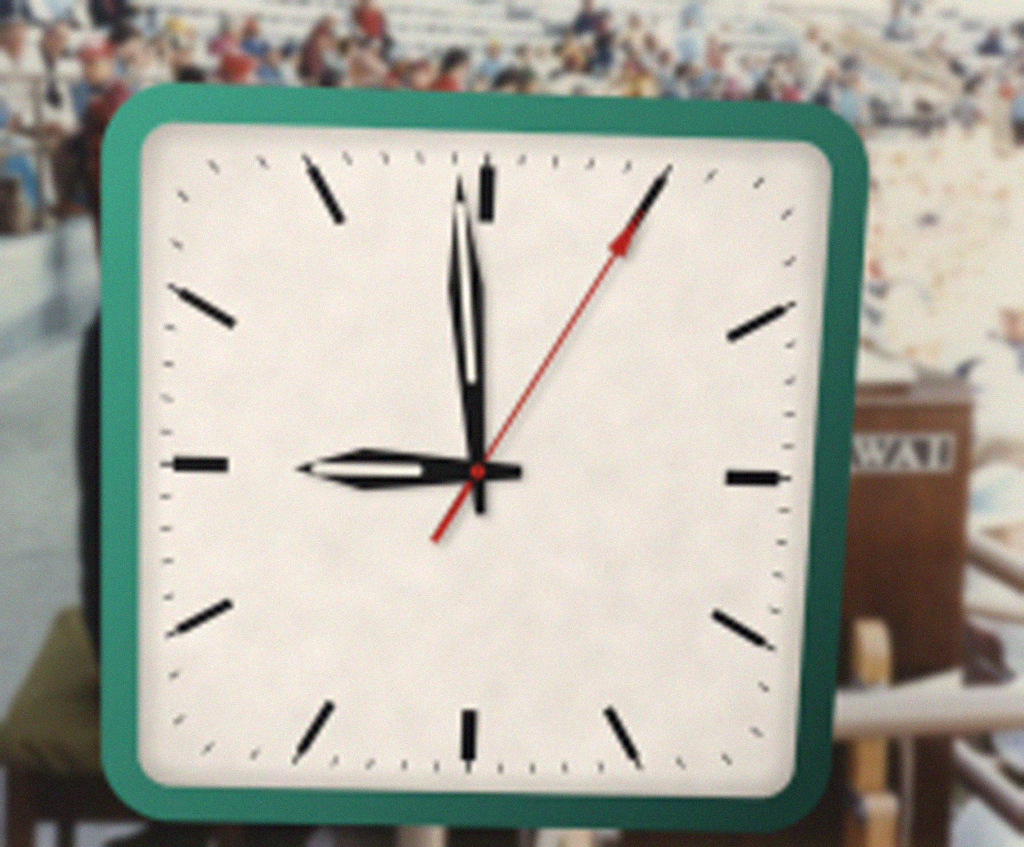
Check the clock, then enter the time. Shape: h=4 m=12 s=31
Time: h=8 m=59 s=5
